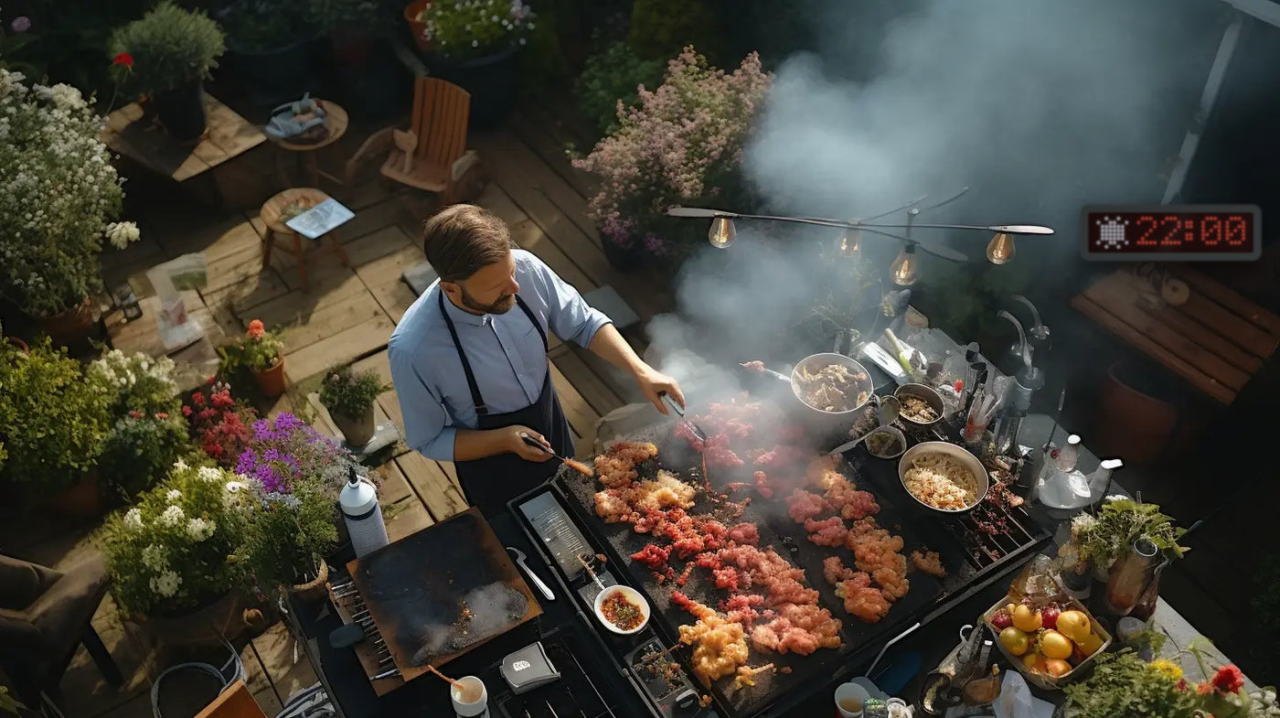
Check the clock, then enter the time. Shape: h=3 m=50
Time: h=22 m=0
